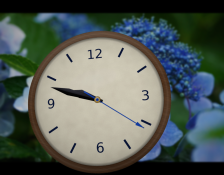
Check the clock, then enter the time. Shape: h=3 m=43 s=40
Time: h=9 m=48 s=21
